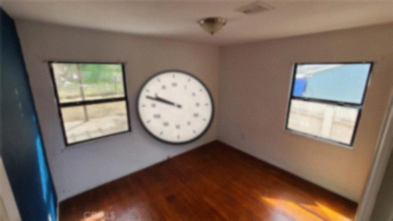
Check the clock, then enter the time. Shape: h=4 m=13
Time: h=9 m=48
